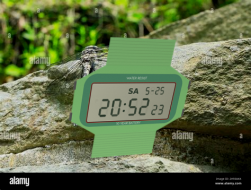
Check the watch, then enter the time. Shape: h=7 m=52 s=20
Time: h=20 m=52 s=23
